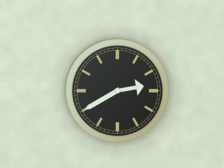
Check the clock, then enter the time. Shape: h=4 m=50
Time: h=2 m=40
